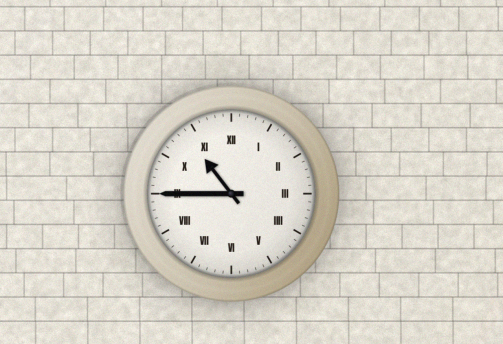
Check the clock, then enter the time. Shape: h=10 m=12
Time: h=10 m=45
